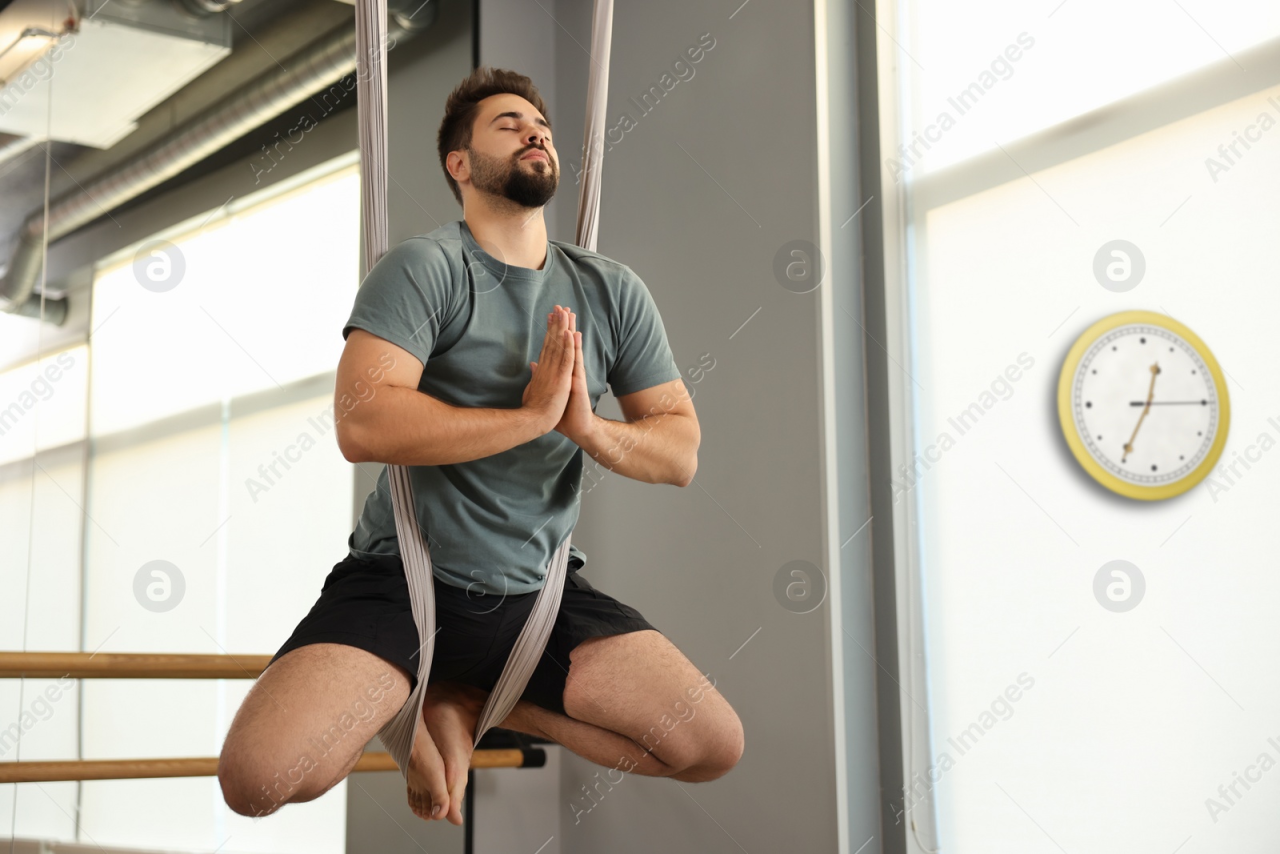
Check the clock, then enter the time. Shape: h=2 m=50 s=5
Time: h=12 m=35 s=15
